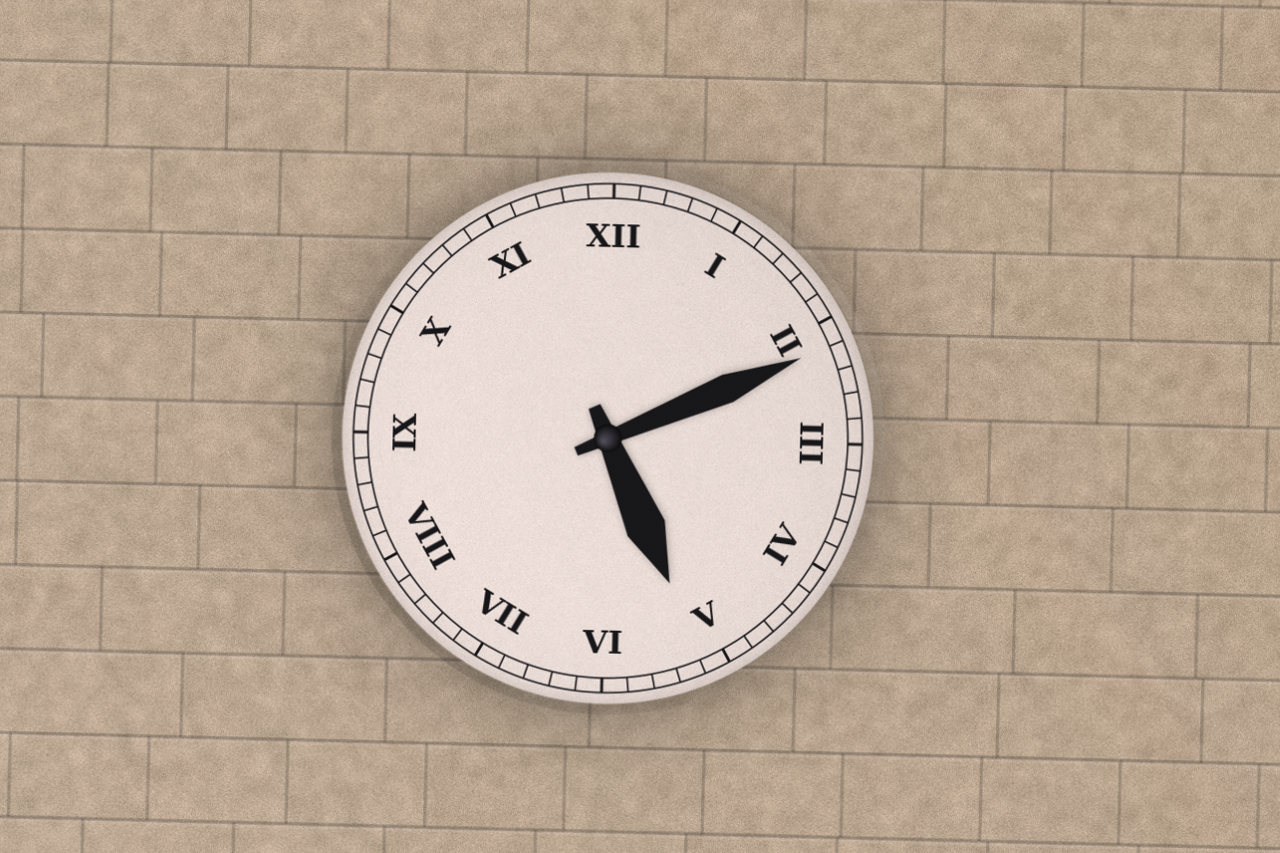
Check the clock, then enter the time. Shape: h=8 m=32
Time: h=5 m=11
